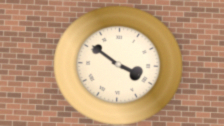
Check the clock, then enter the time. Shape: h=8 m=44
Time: h=3 m=51
